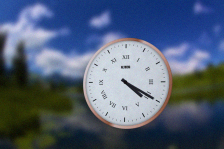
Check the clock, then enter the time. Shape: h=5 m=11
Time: h=4 m=20
